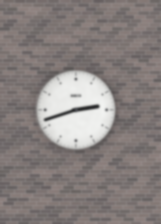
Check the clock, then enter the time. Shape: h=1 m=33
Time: h=2 m=42
